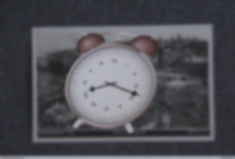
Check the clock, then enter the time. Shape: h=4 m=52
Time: h=8 m=18
